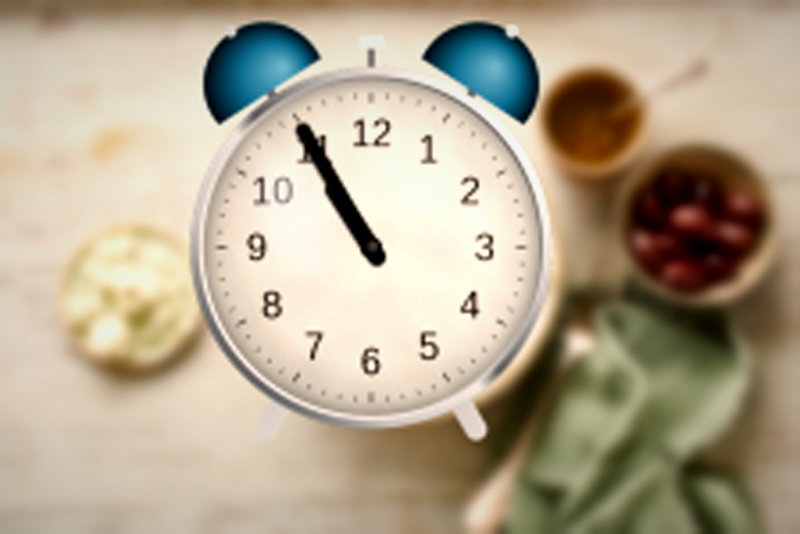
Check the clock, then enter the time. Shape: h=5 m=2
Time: h=10 m=55
